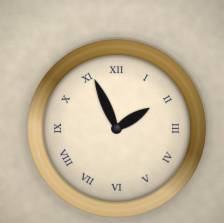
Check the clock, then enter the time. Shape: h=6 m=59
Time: h=1 m=56
